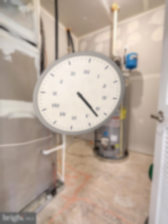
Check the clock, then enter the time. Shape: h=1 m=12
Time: h=4 m=22
